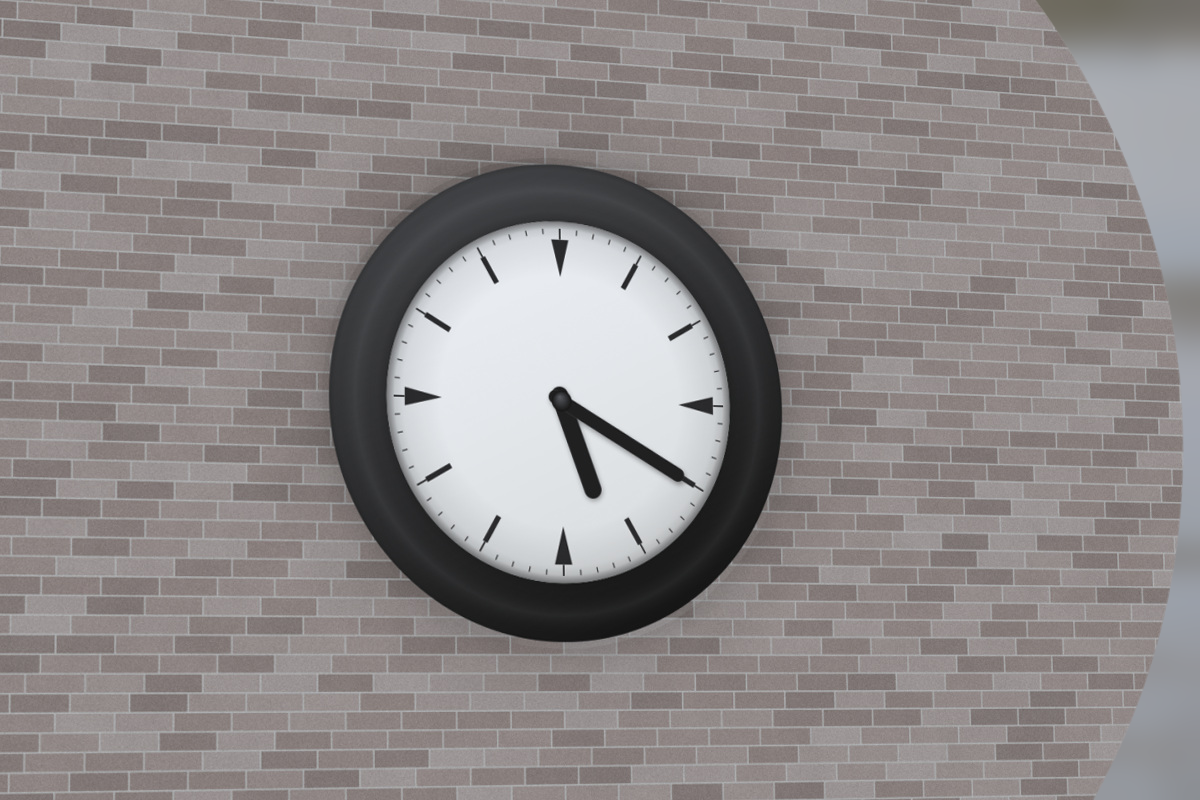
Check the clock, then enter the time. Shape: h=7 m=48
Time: h=5 m=20
